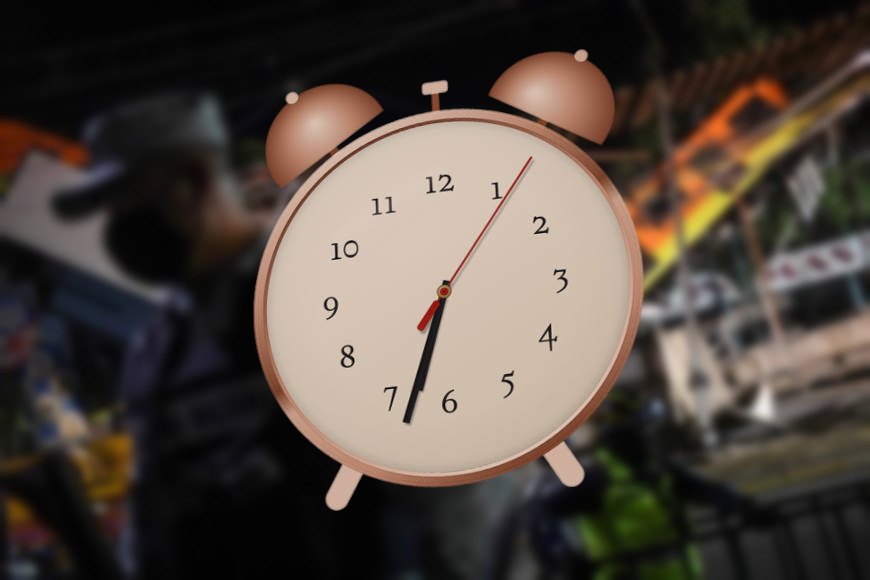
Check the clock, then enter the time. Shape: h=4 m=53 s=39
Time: h=6 m=33 s=6
